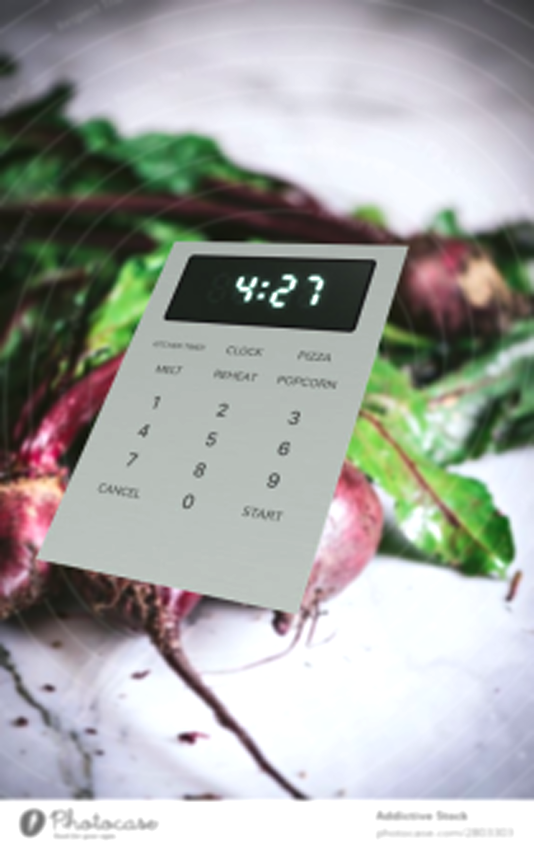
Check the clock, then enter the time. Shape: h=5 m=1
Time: h=4 m=27
